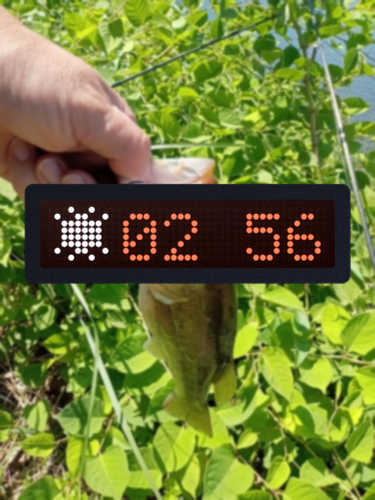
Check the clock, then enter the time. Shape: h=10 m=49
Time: h=2 m=56
